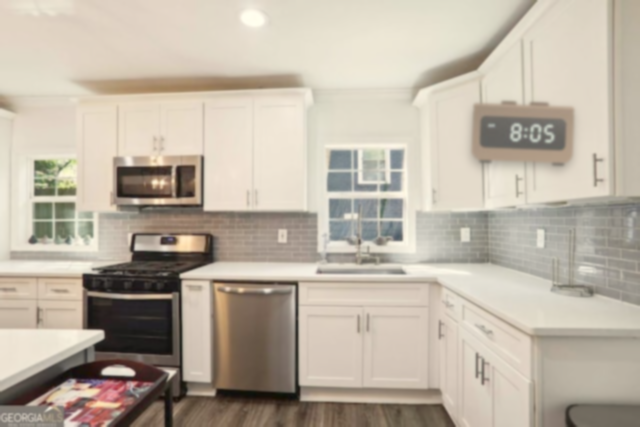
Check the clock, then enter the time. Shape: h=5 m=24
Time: h=8 m=5
